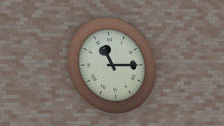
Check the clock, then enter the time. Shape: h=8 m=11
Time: h=11 m=15
